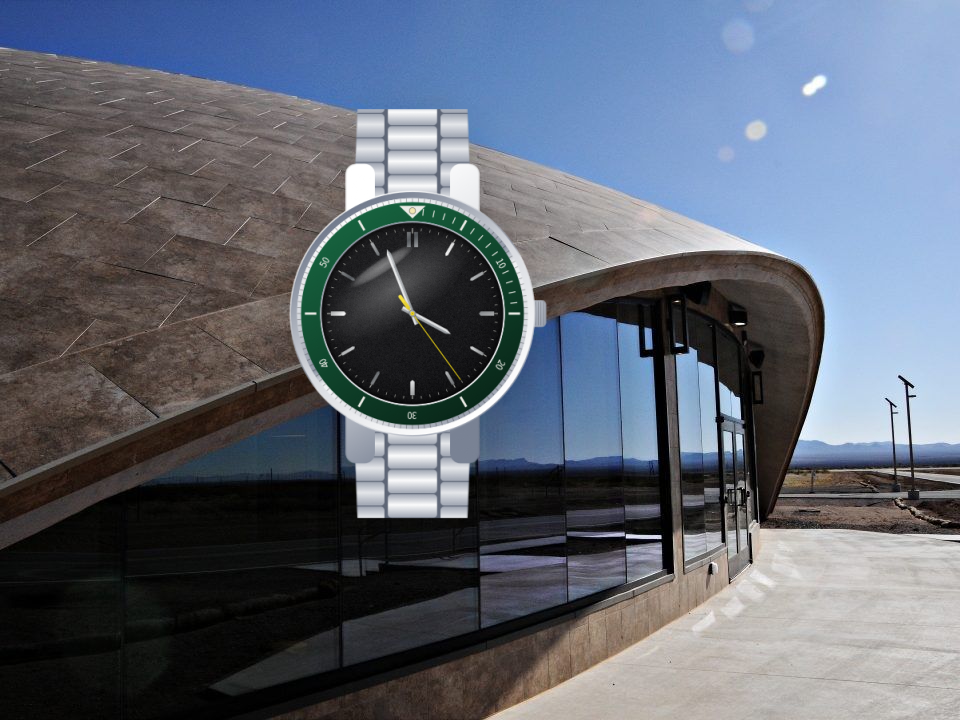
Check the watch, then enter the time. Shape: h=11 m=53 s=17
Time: h=3 m=56 s=24
